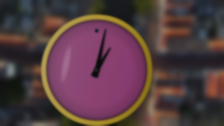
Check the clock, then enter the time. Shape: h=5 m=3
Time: h=1 m=2
